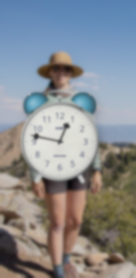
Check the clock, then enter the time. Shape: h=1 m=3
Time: h=12 m=47
